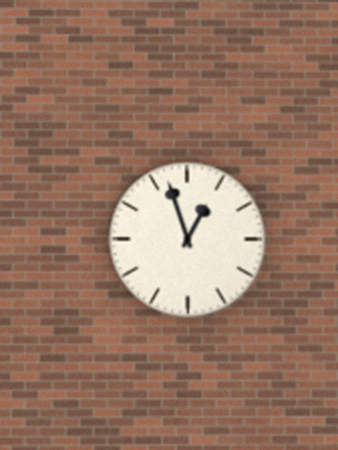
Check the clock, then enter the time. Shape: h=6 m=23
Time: h=12 m=57
